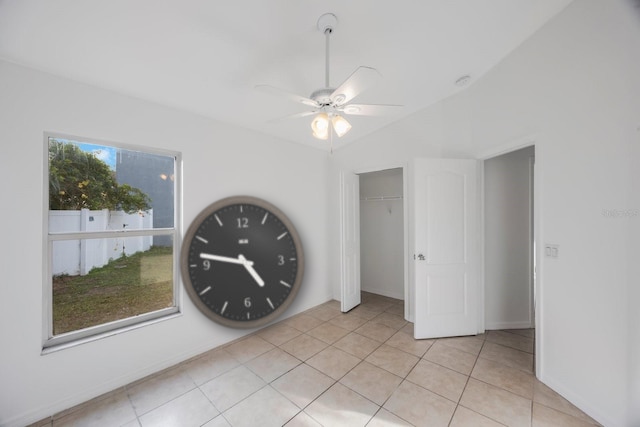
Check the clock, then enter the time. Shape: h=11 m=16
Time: h=4 m=47
